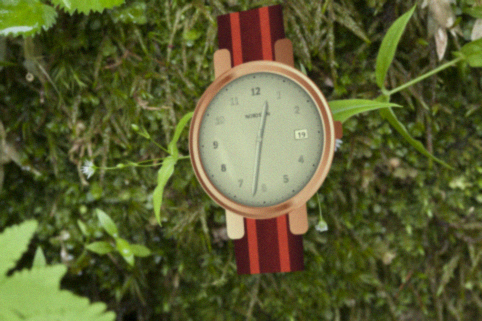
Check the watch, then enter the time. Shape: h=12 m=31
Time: h=12 m=32
